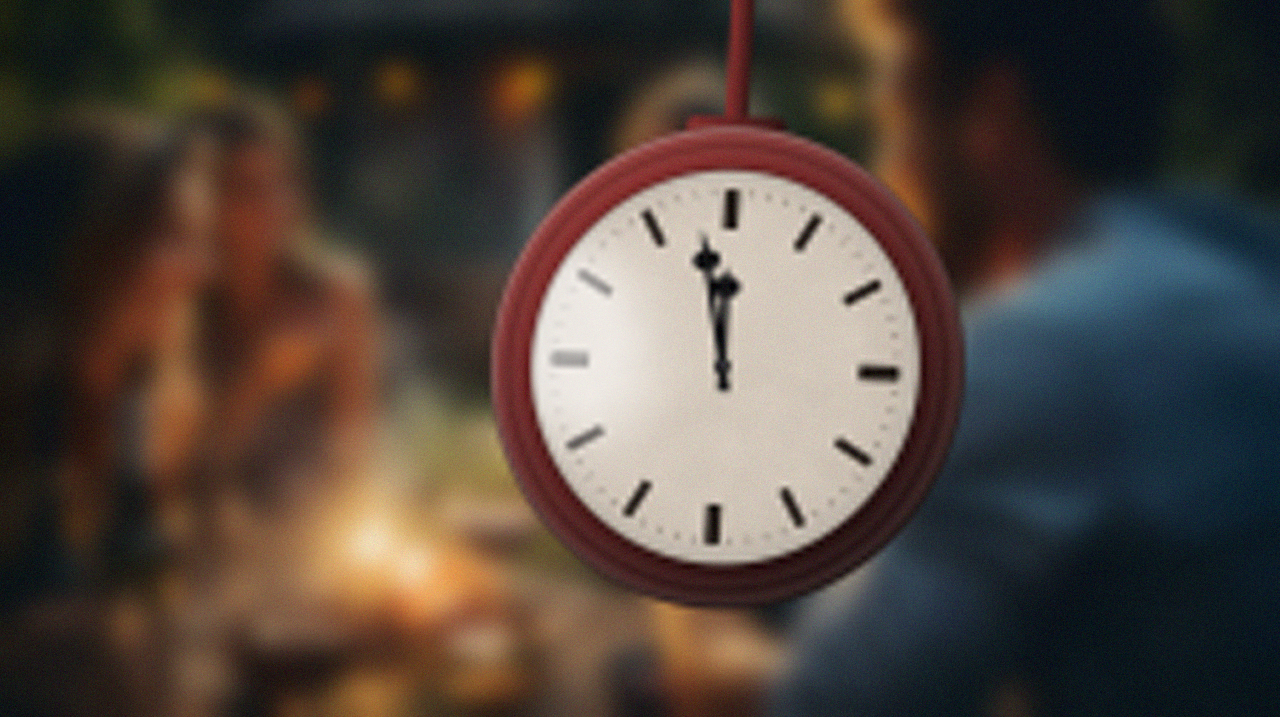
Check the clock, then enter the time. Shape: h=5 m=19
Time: h=11 m=58
